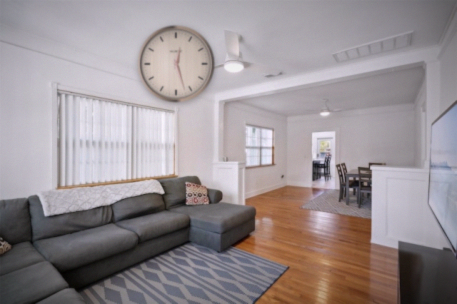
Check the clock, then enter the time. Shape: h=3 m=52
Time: h=12 m=27
